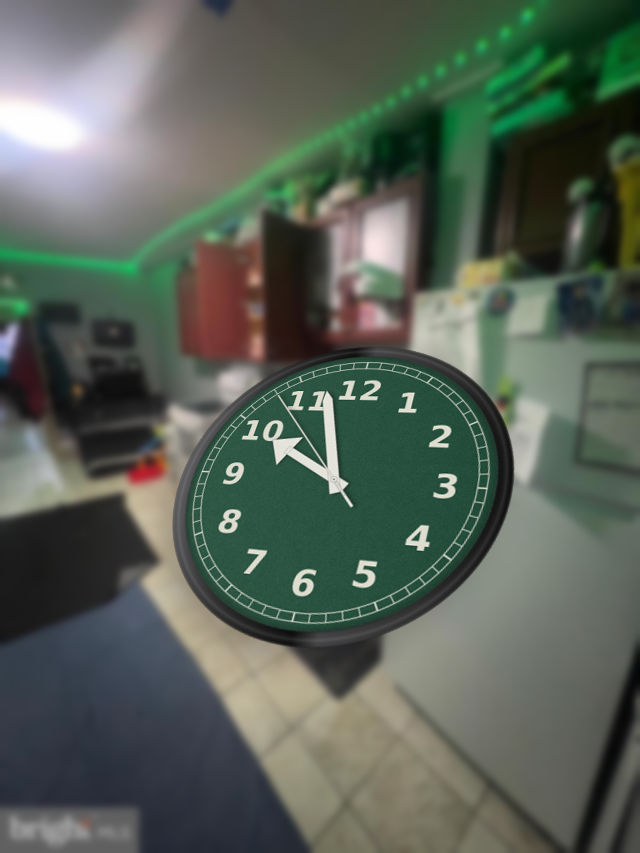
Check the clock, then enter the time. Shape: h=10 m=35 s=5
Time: h=9 m=56 s=53
